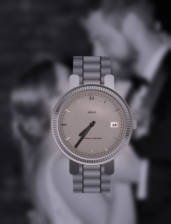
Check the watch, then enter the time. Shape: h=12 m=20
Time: h=7 m=36
